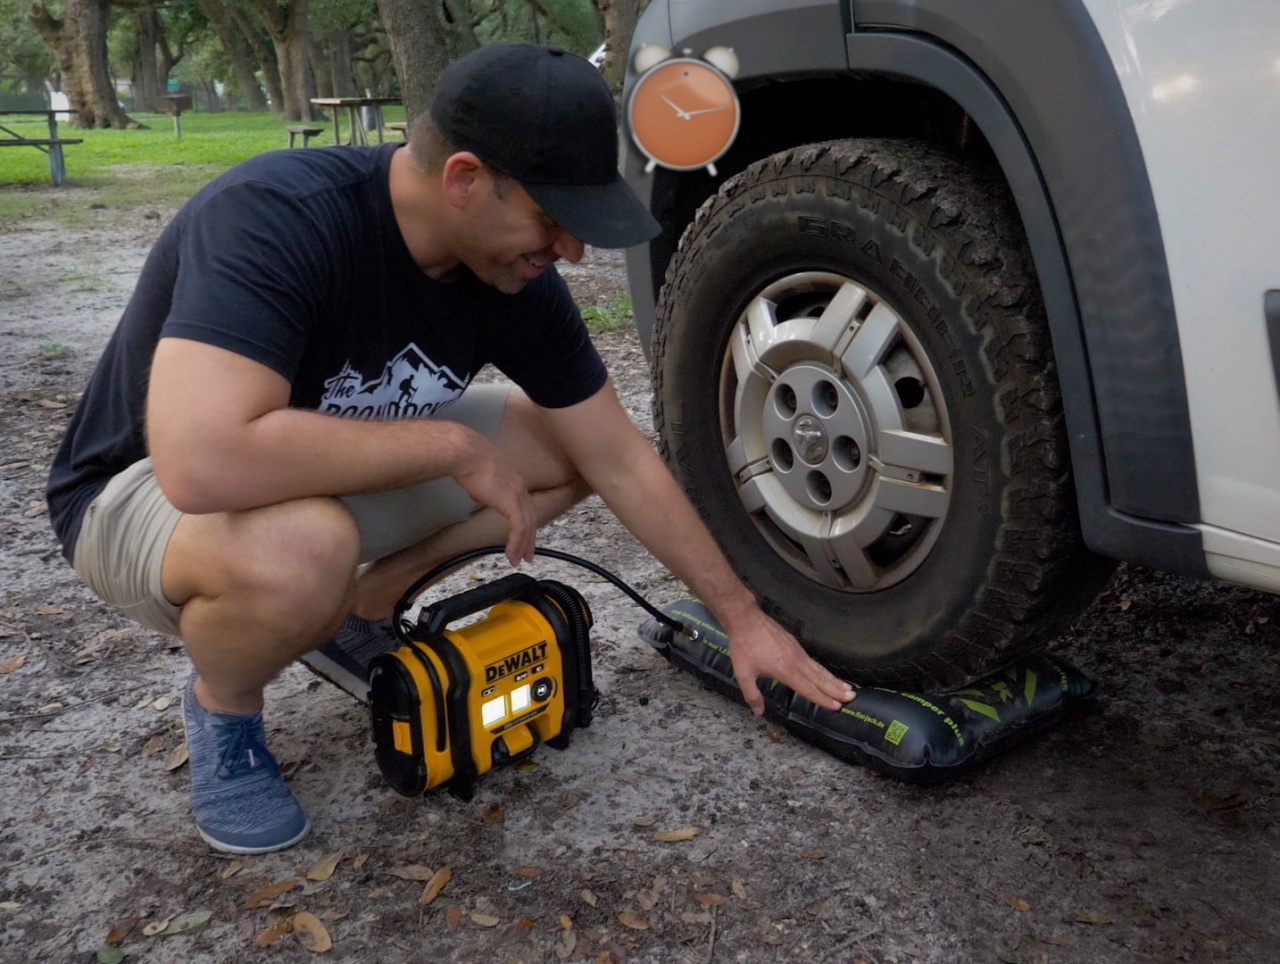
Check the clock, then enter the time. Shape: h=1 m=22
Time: h=10 m=13
